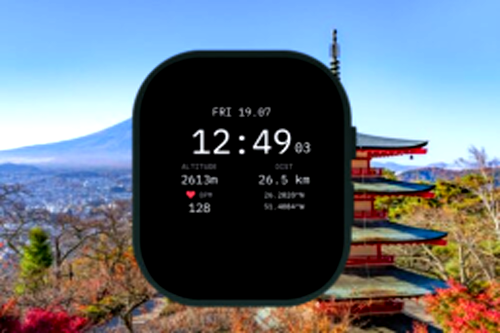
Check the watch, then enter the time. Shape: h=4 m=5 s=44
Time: h=12 m=49 s=3
